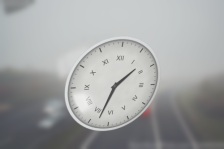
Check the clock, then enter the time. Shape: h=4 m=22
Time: h=1 m=33
